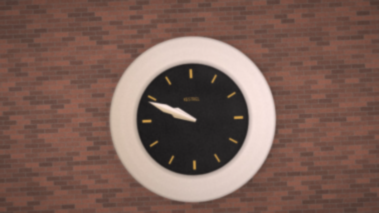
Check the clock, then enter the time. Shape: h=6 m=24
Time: h=9 m=49
